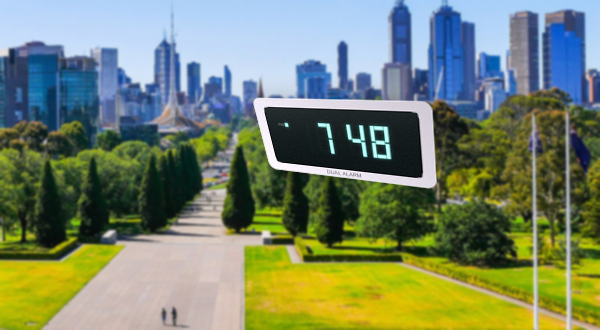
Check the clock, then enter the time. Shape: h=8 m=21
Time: h=7 m=48
